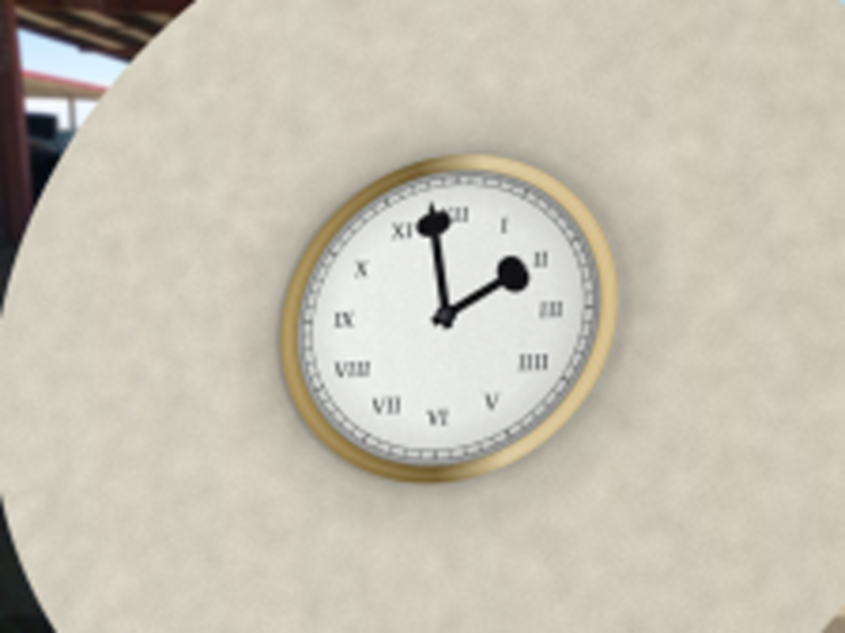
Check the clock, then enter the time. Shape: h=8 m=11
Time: h=1 m=58
